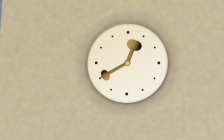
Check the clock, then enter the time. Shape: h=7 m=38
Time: h=12 m=40
